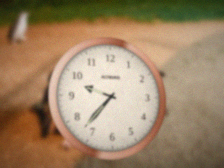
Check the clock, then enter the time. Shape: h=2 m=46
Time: h=9 m=37
